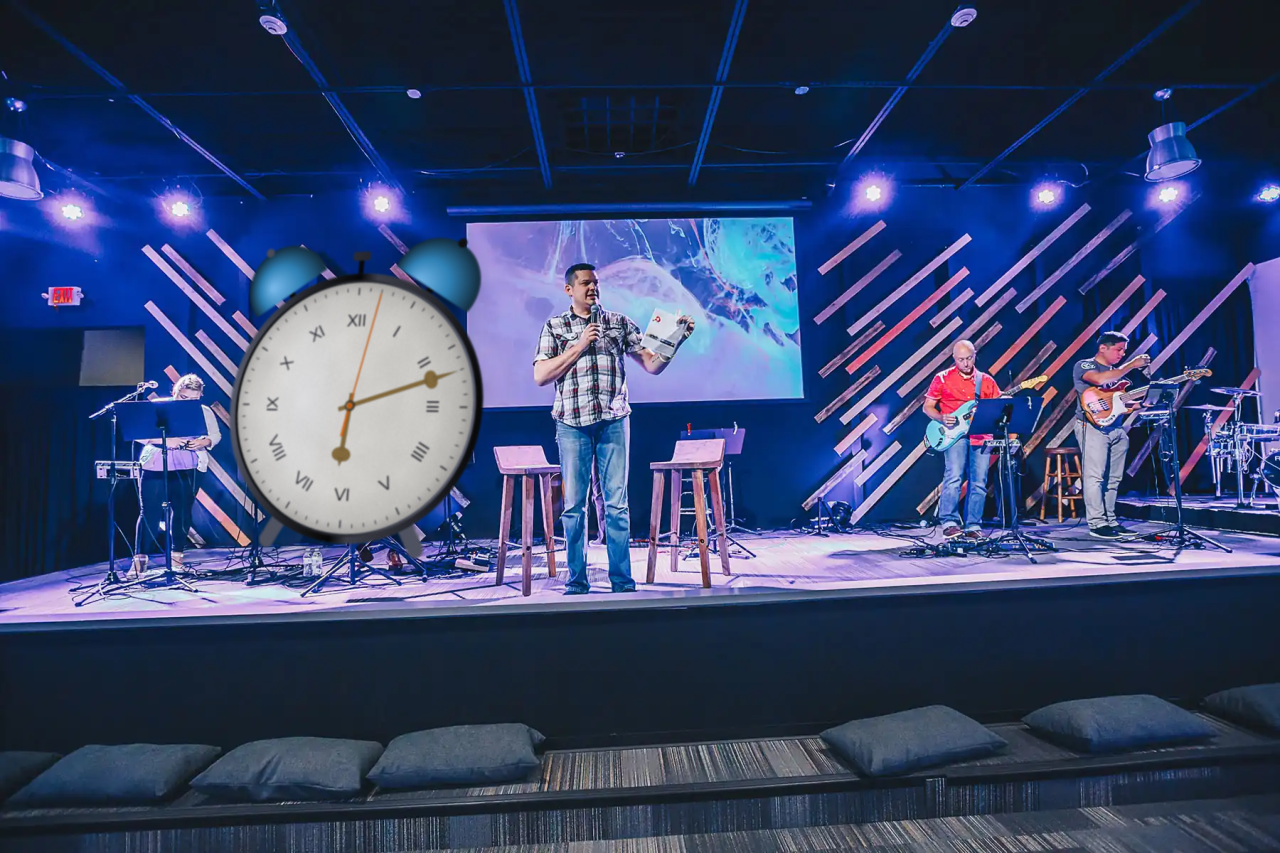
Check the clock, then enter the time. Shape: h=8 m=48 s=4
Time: h=6 m=12 s=2
